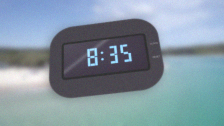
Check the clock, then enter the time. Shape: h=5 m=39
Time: h=8 m=35
